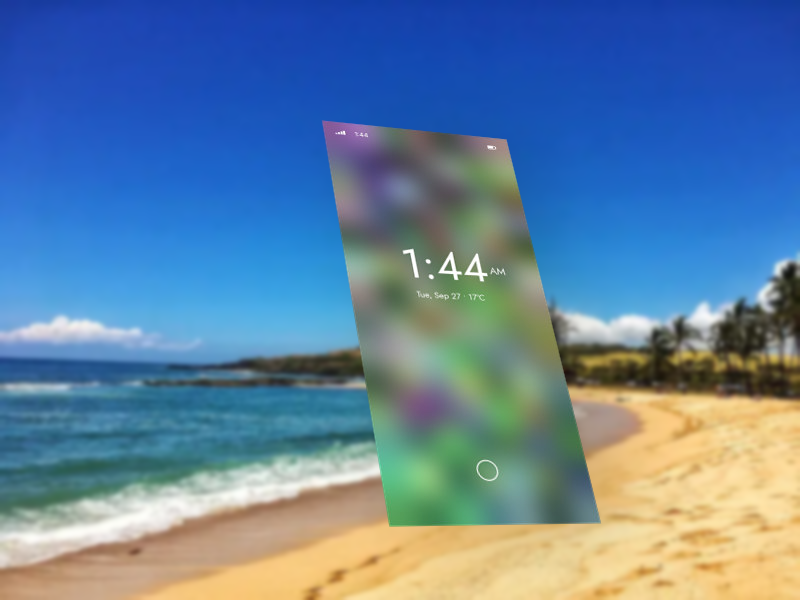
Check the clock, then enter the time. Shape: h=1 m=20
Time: h=1 m=44
